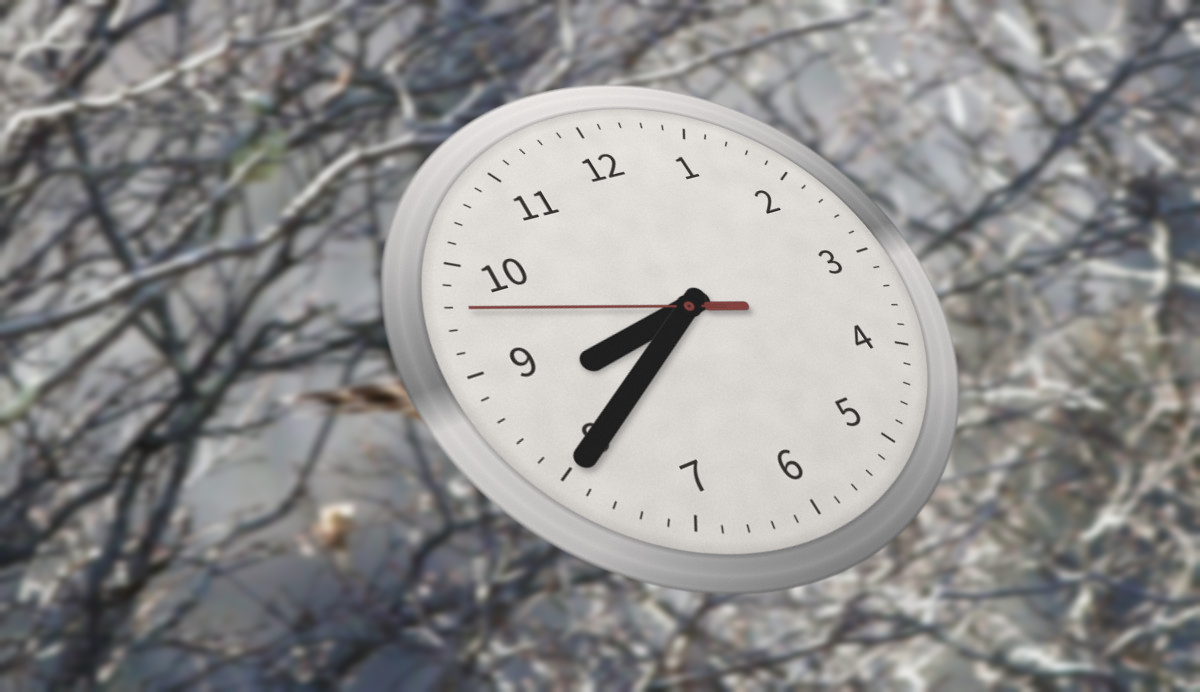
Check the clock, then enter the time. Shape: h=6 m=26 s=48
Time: h=8 m=39 s=48
